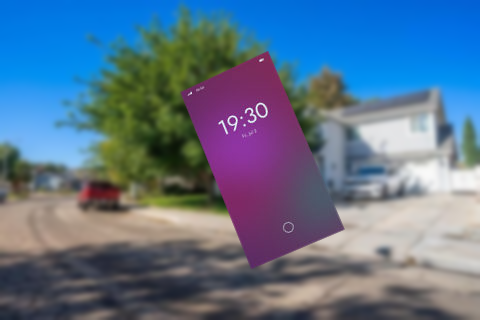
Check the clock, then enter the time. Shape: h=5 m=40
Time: h=19 m=30
